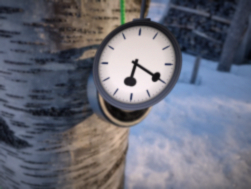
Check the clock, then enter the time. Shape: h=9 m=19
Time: h=6 m=20
